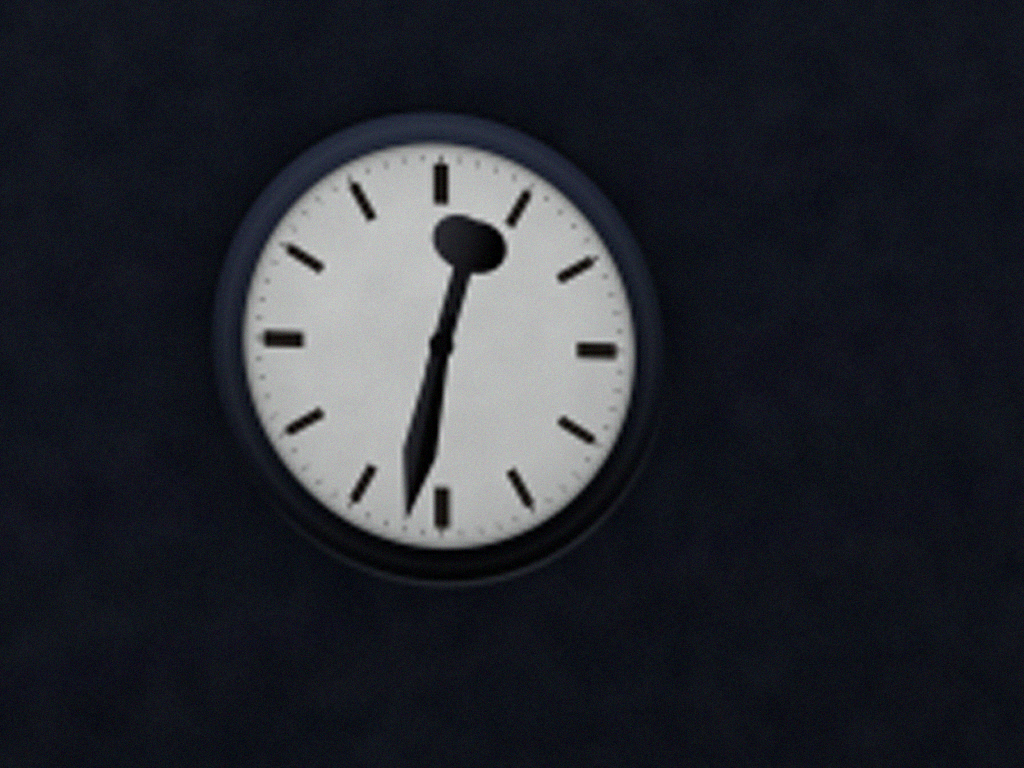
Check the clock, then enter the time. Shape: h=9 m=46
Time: h=12 m=32
